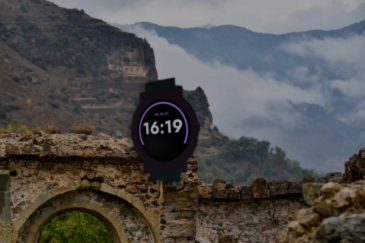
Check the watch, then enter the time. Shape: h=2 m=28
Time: h=16 m=19
